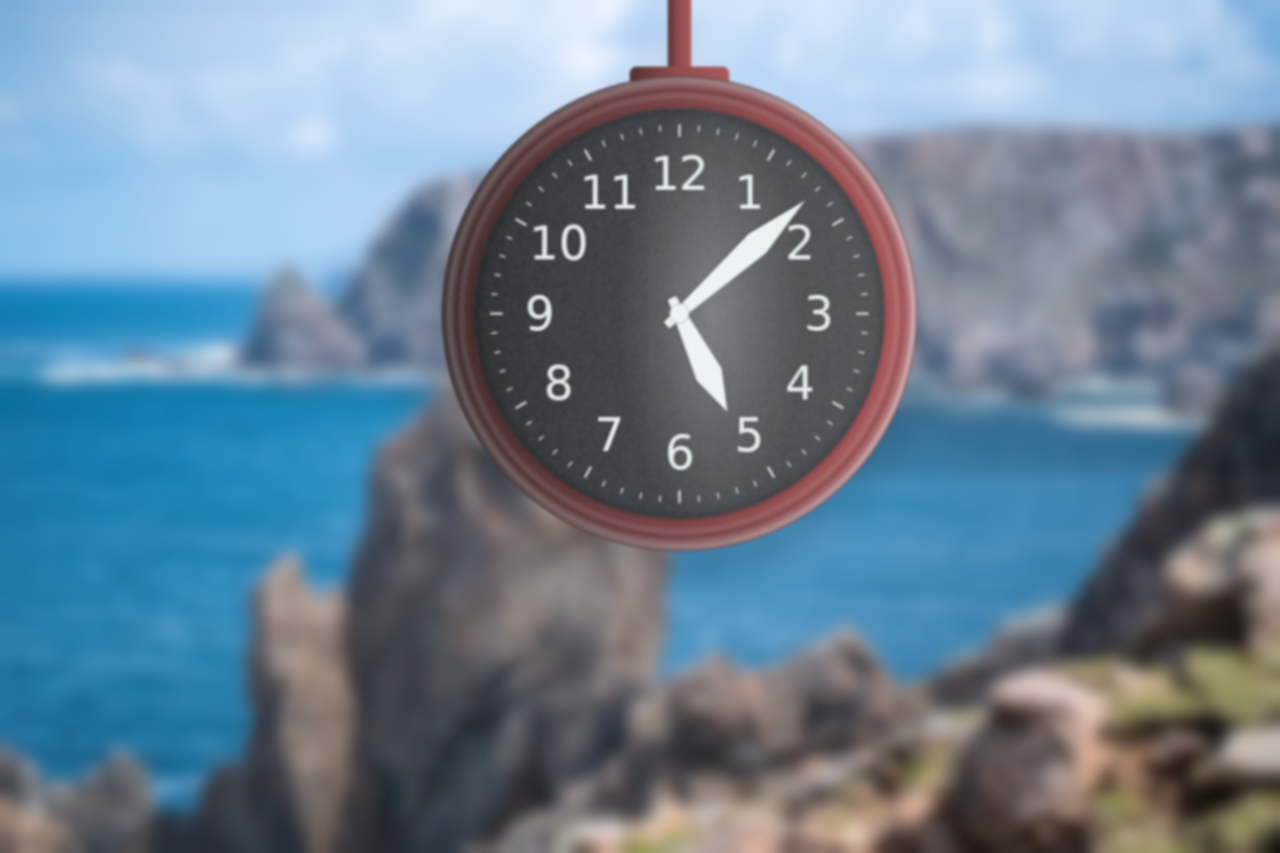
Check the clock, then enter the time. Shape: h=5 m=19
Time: h=5 m=8
